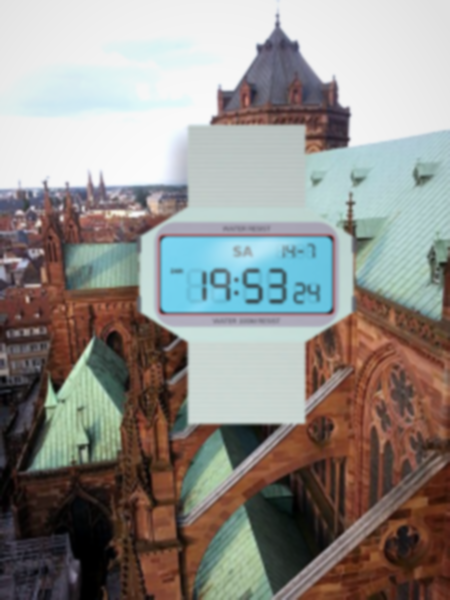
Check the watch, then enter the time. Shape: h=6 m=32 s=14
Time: h=19 m=53 s=24
